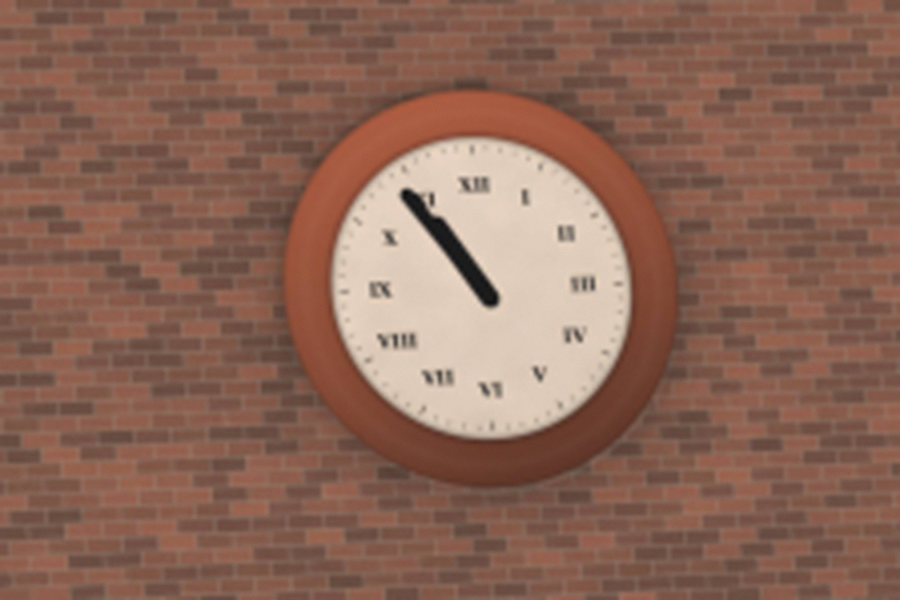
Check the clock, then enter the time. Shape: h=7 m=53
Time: h=10 m=54
